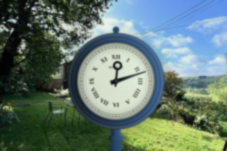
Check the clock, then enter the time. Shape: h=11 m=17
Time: h=12 m=12
